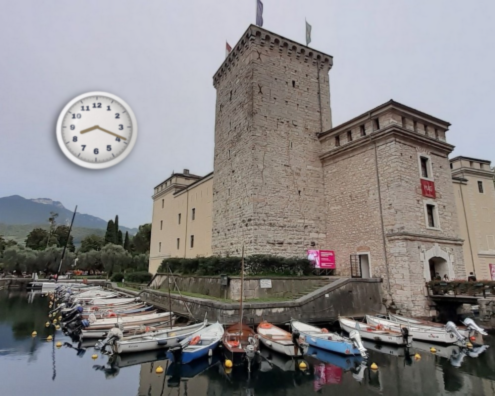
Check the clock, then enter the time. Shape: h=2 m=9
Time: h=8 m=19
